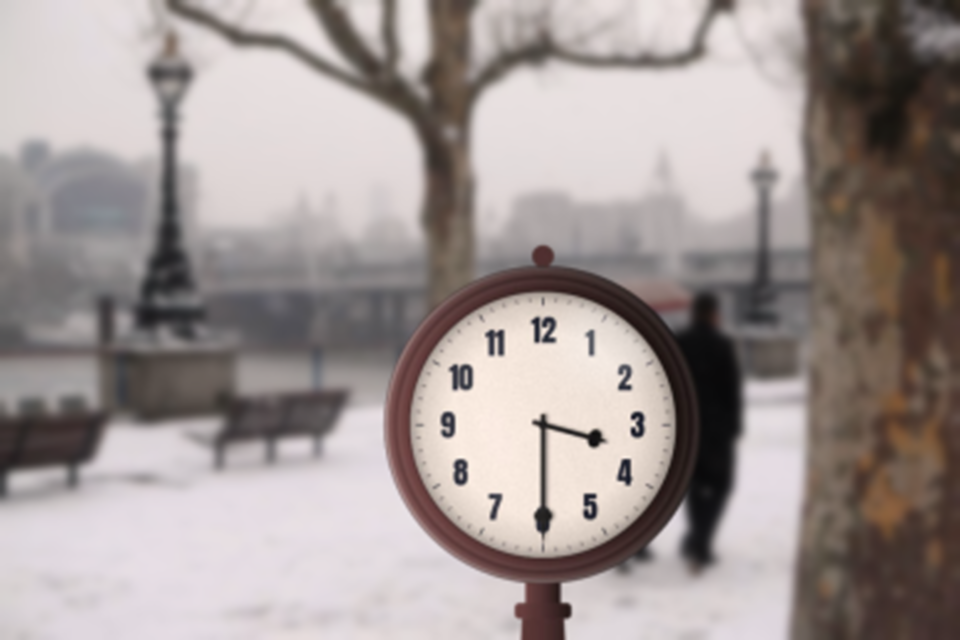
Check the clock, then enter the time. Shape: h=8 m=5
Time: h=3 m=30
